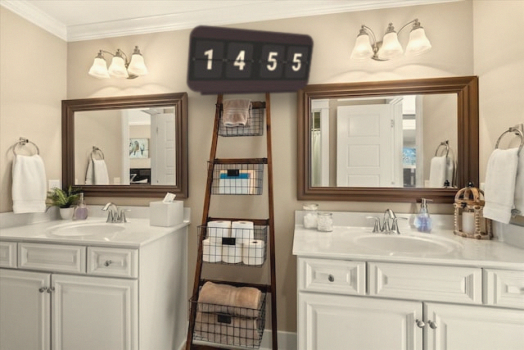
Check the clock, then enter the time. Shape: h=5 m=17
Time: h=14 m=55
